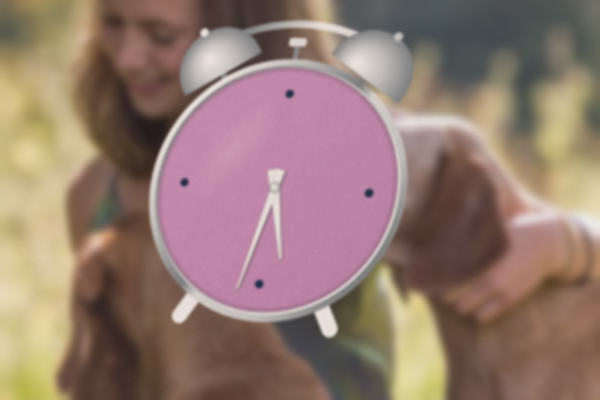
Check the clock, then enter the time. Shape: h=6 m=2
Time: h=5 m=32
